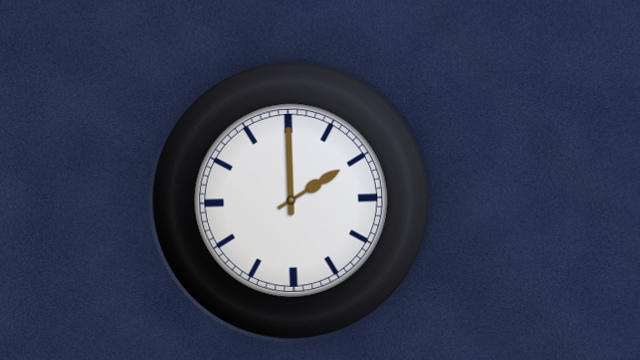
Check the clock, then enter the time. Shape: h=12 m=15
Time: h=2 m=0
